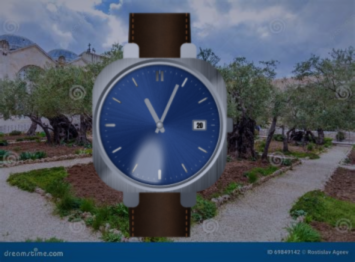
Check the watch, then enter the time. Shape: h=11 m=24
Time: h=11 m=4
